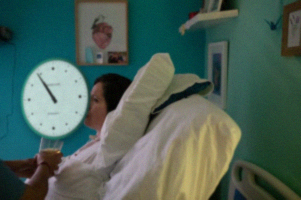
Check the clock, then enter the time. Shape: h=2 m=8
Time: h=10 m=54
